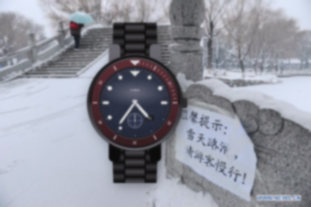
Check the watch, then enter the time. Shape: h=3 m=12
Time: h=4 m=36
